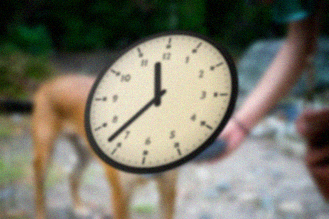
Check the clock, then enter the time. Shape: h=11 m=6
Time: h=11 m=37
